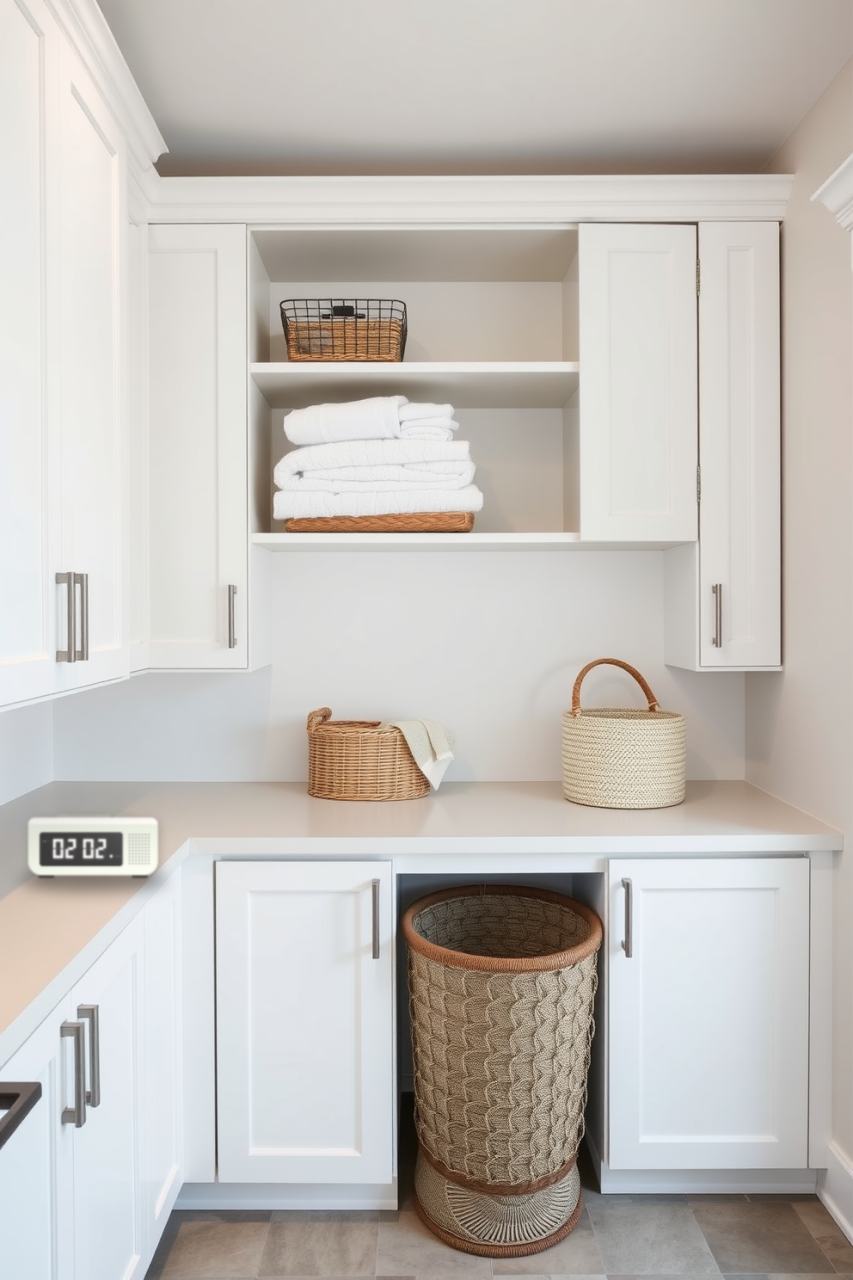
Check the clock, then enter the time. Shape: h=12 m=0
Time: h=2 m=2
